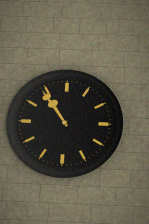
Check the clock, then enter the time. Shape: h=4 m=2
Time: h=10 m=54
